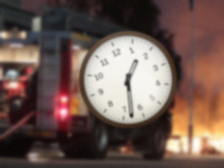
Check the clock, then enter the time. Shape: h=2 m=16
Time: h=1 m=33
